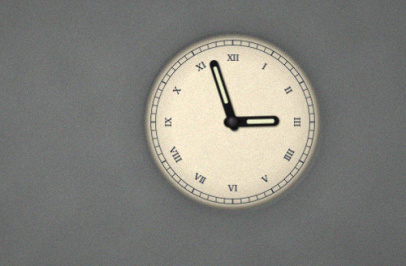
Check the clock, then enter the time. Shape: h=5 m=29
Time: h=2 m=57
